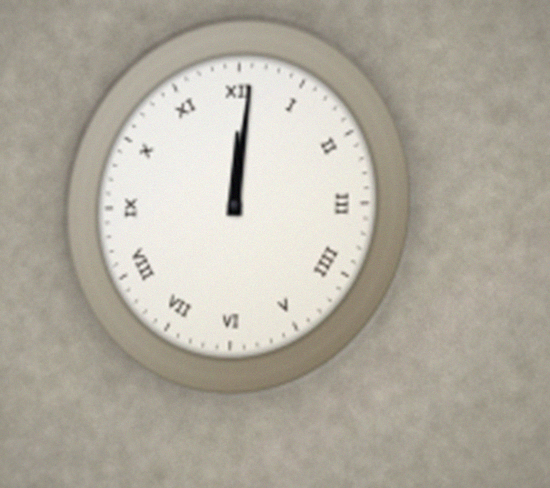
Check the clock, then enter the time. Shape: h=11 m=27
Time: h=12 m=1
